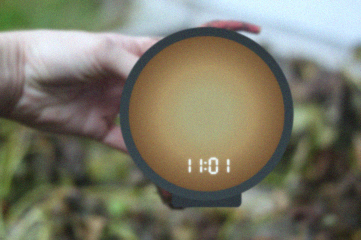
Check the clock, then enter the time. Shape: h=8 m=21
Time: h=11 m=1
